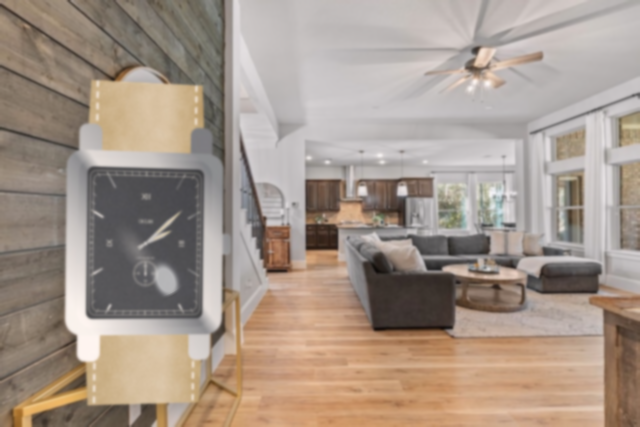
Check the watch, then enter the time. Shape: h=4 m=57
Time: h=2 m=8
